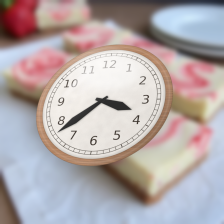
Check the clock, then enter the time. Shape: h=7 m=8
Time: h=3 m=38
